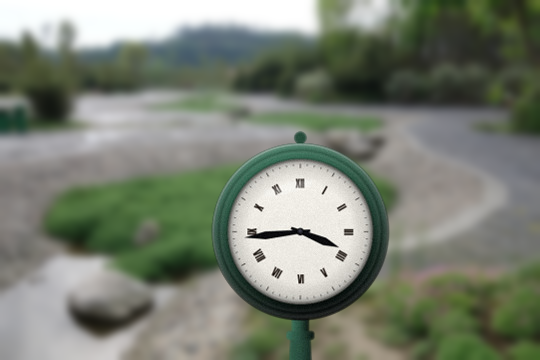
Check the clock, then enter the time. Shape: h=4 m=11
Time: h=3 m=44
